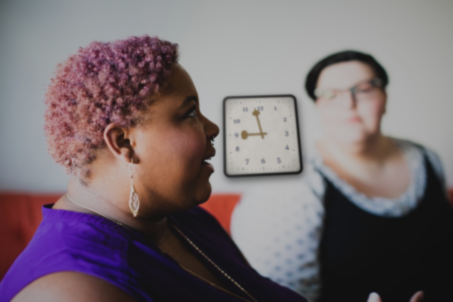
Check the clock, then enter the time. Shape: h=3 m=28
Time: h=8 m=58
